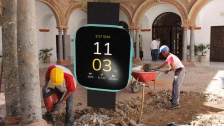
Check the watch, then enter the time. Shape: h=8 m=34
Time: h=11 m=3
